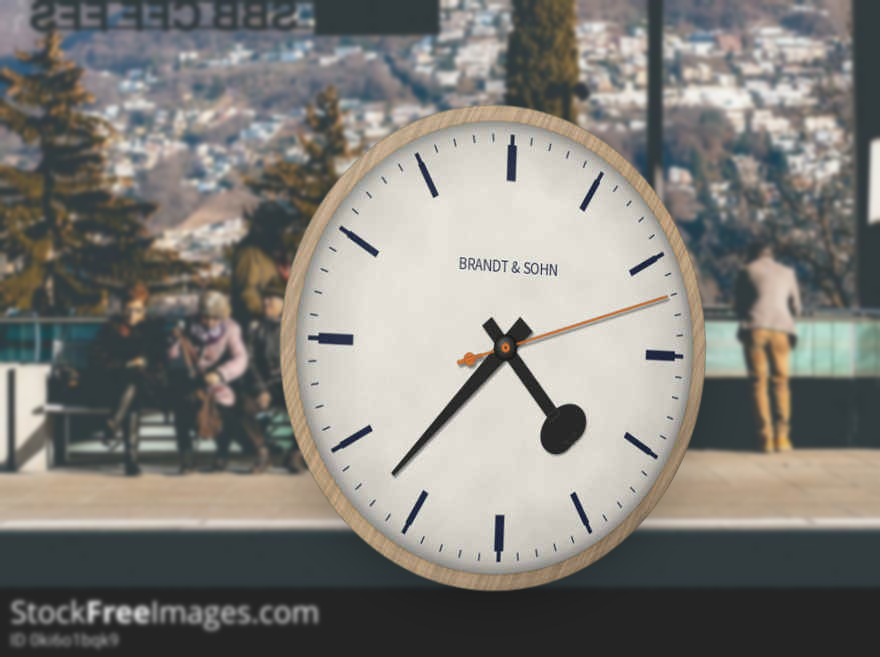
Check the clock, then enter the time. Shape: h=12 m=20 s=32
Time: h=4 m=37 s=12
